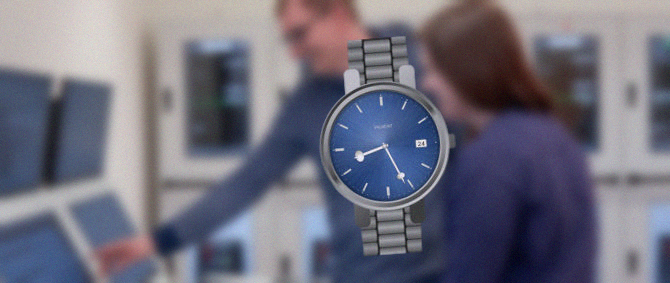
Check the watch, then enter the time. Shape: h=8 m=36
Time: h=8 m=26
